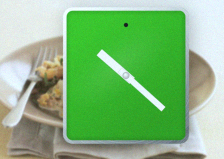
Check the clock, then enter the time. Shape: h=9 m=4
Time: h=10 m=22
